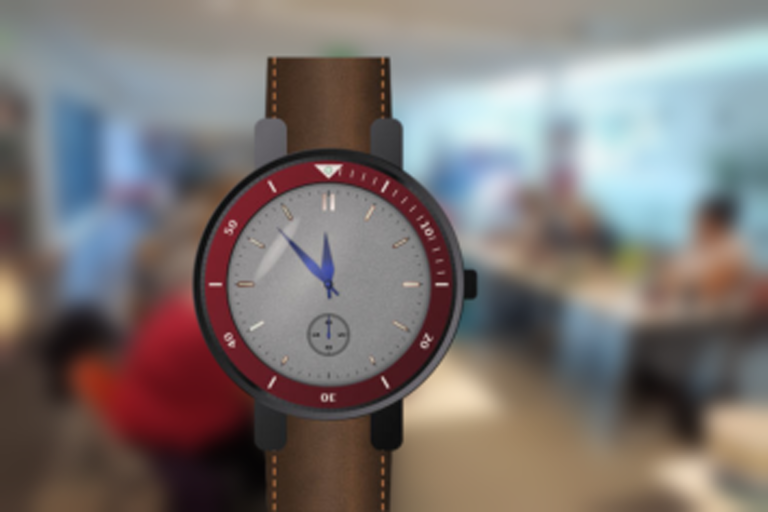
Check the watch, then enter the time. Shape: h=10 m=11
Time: h=11 m=53
